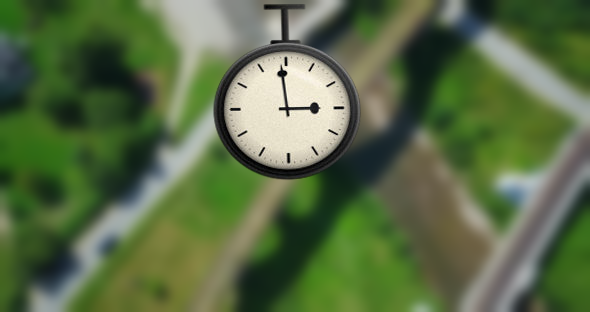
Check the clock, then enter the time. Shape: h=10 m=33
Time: h=2 m=59
